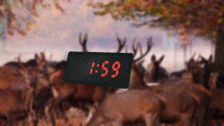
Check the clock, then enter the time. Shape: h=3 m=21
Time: h=1 m=59
